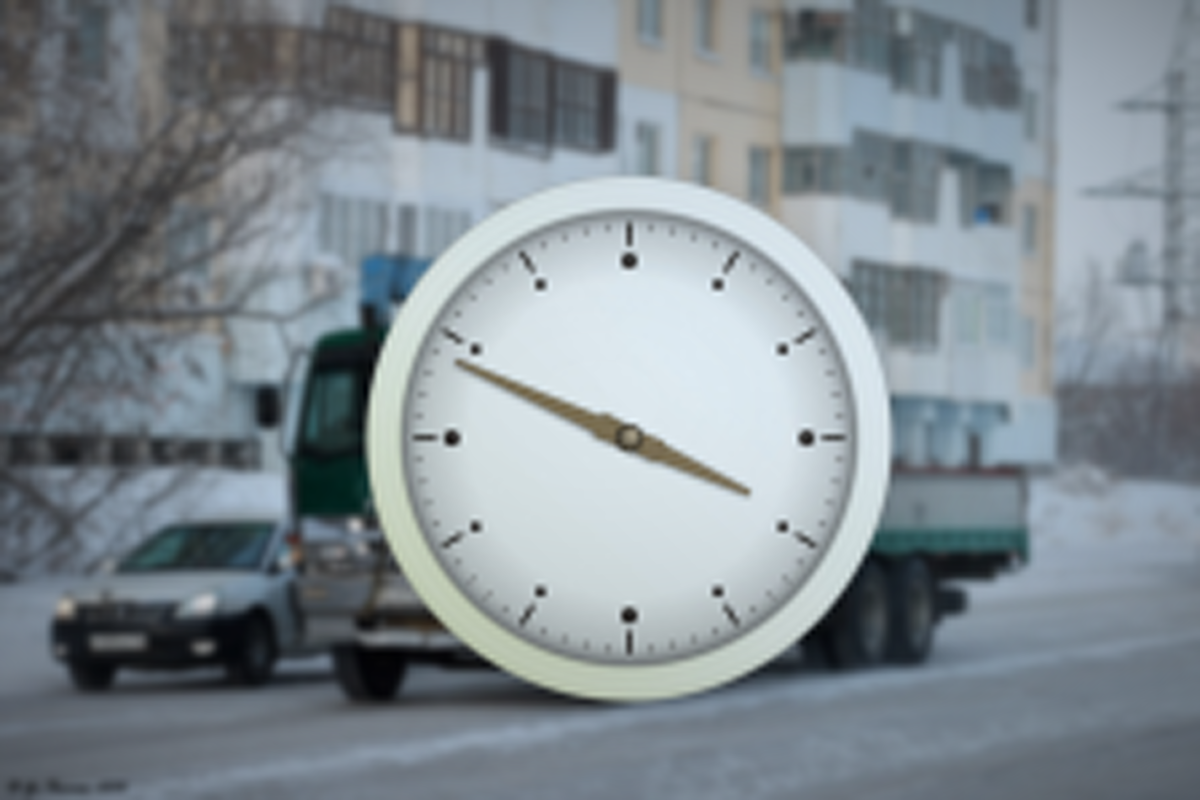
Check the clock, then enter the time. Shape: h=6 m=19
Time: h=3 m=49
